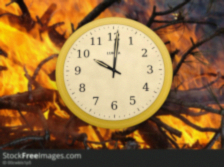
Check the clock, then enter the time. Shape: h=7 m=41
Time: h=10 m=1
